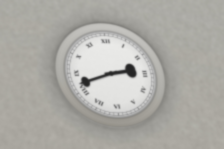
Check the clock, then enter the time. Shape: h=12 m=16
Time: h=2 m=42
